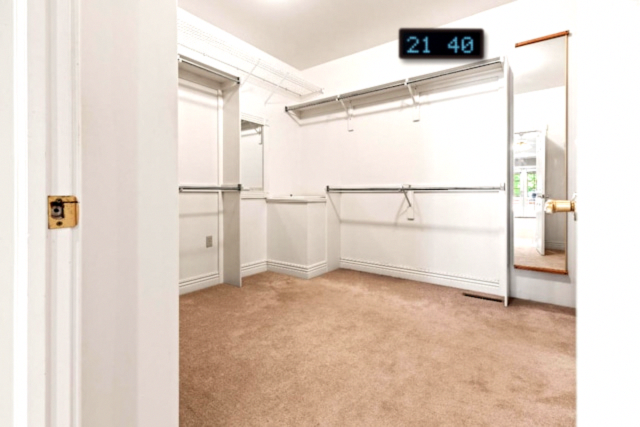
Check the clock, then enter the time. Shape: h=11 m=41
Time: h=21 m=40
